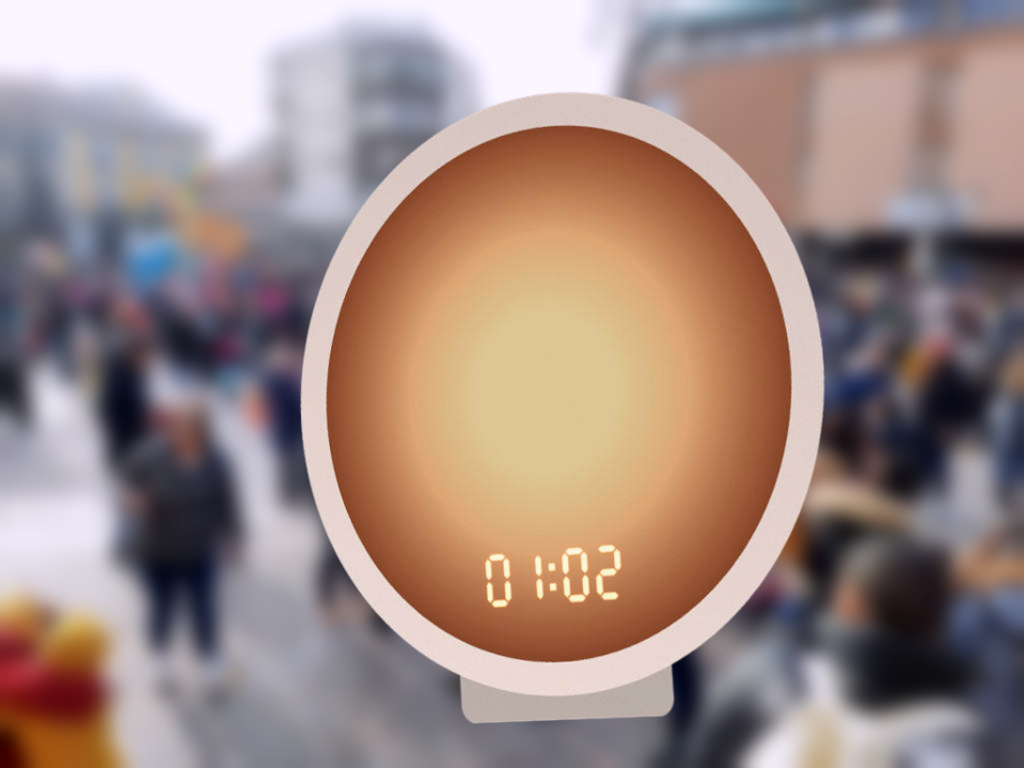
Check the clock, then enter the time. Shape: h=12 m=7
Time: h=1 m=2
